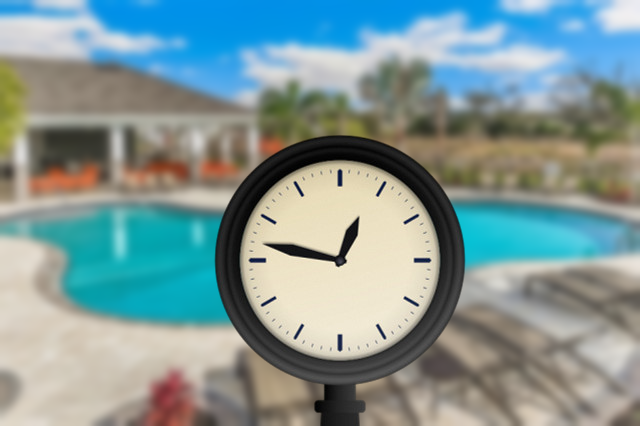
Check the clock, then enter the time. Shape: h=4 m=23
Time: h=12 m=47
